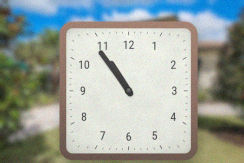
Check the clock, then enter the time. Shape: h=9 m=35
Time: h=10 m=54
